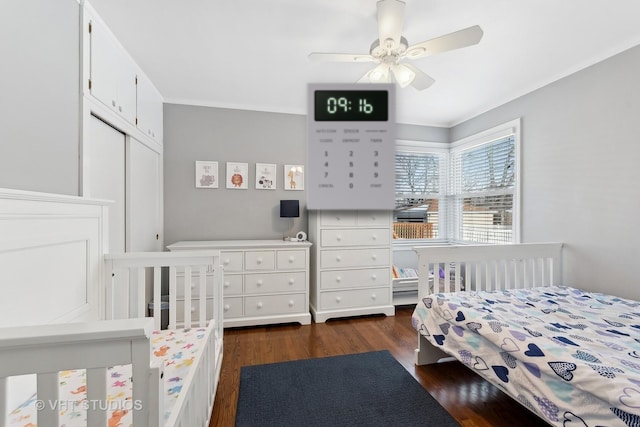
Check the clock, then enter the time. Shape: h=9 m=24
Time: h=9 m=16
